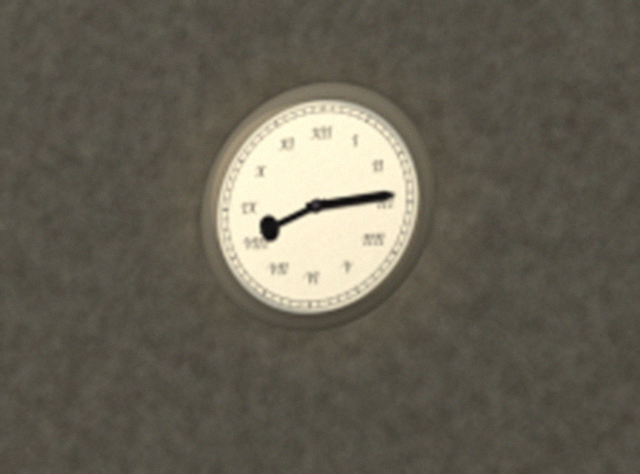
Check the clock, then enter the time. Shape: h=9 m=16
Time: h=8 m=14
